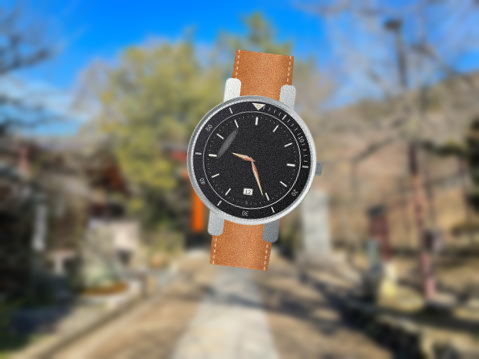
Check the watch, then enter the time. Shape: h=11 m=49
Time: h=9 m=26
